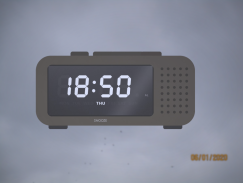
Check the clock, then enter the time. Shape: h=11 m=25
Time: h=18 m=50
